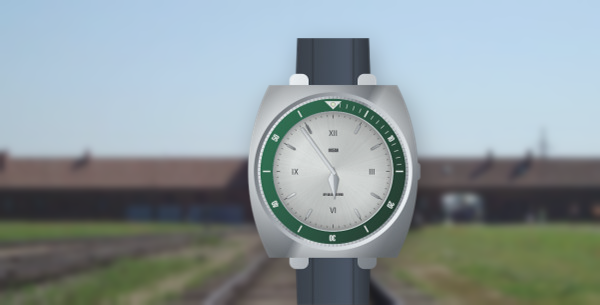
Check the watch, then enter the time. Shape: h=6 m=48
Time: h=5 m=54
